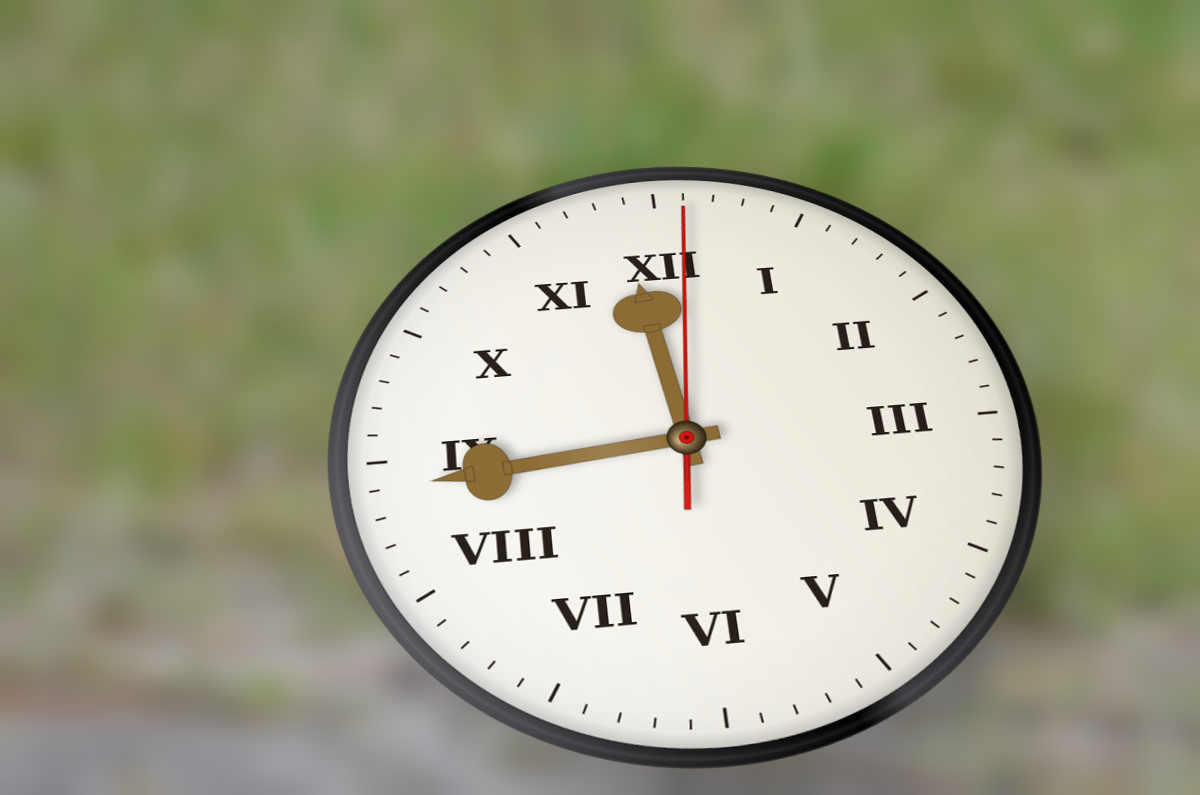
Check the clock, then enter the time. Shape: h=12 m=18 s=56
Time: h=11 m=44 s=1
